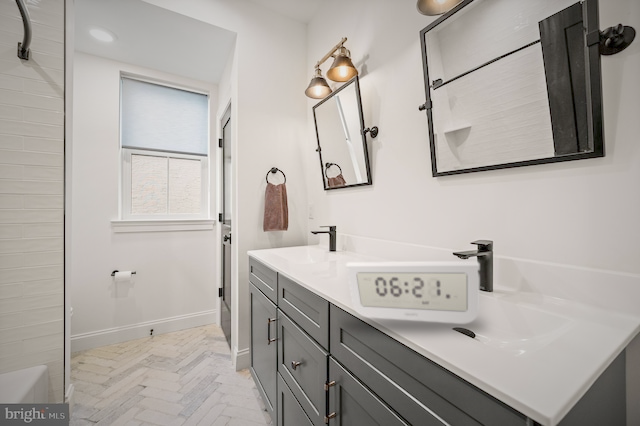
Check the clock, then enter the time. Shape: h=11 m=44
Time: h=6 m=21
